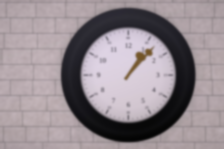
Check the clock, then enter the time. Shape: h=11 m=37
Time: h=1 m=7
